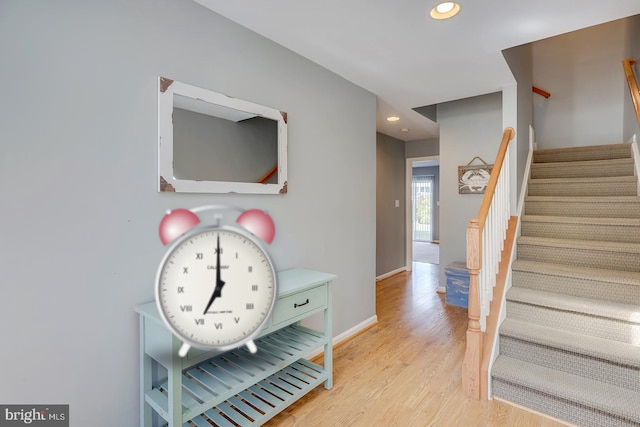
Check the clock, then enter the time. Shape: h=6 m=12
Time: h=7 m=0
